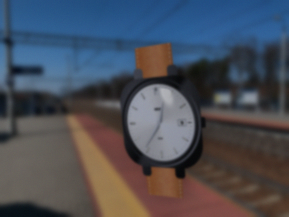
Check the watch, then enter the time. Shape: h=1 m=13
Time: h=12 m=36
